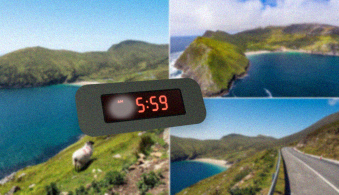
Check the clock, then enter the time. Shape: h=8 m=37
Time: h=5 m=59
